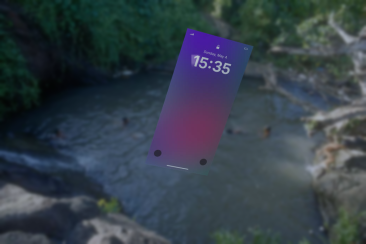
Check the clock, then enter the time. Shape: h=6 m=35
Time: h=15 m=35
